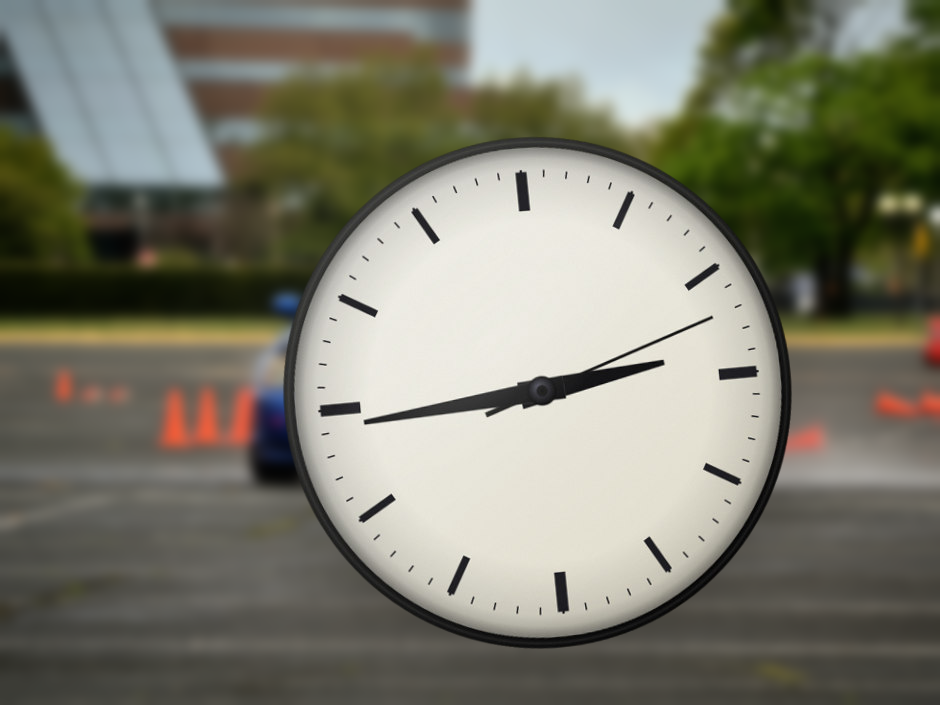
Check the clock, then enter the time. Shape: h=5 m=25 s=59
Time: h=2 m=44 s=12
